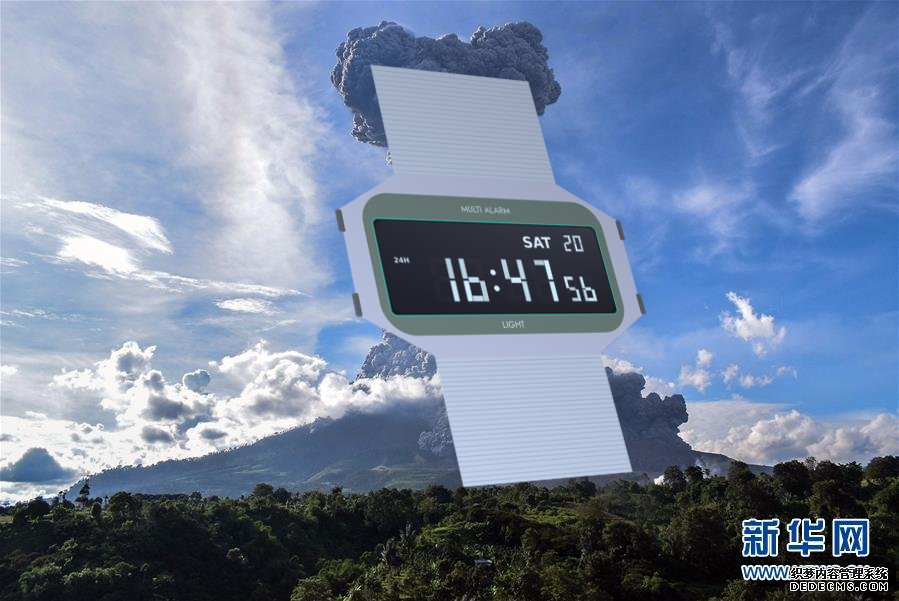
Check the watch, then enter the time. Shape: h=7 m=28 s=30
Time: h=16 m=47 s=56
